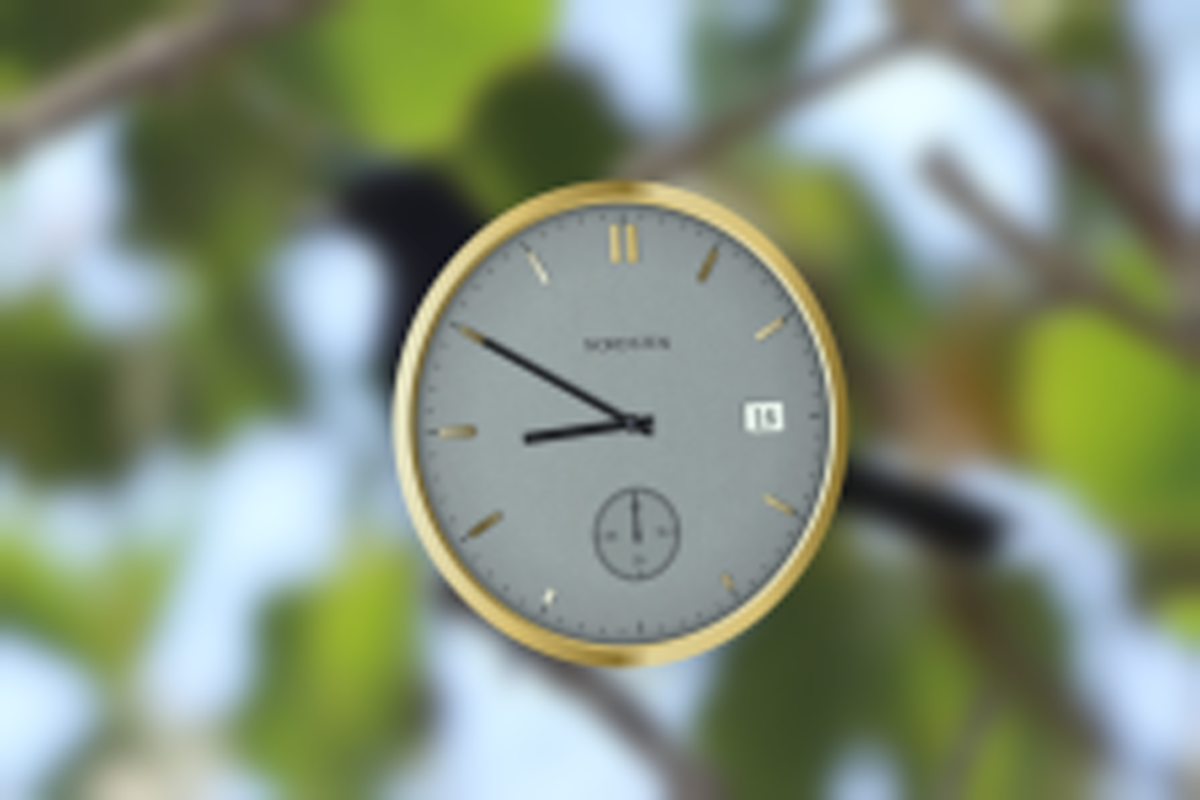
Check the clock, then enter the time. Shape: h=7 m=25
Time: h=8 m=50
